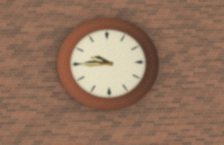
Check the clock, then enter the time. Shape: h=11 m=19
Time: h=9 m=45
